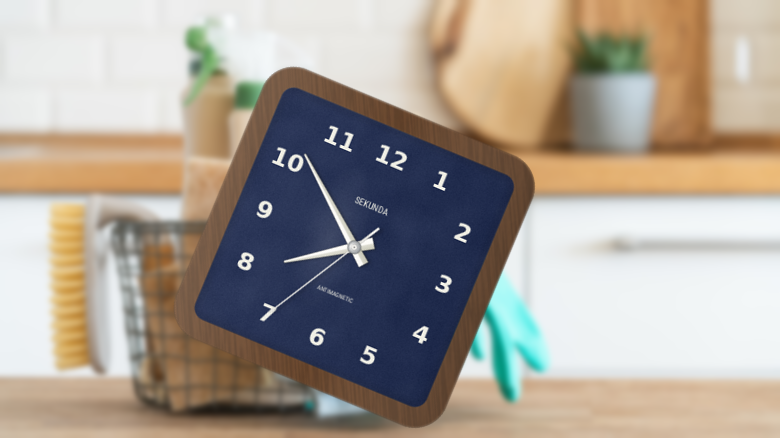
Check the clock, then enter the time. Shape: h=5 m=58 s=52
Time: h=7 m=51 s=35
